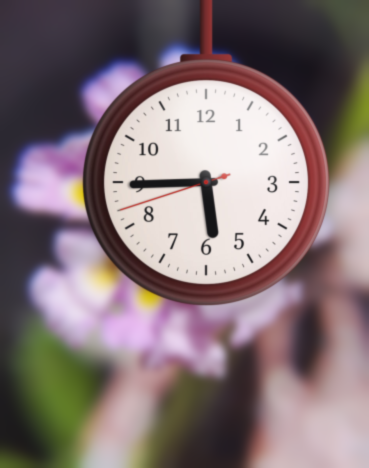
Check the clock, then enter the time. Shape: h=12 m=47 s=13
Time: h=5 m=44 s=42
